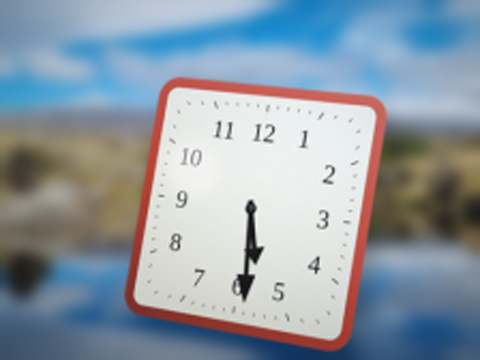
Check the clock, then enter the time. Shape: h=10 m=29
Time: h=5 m=29
